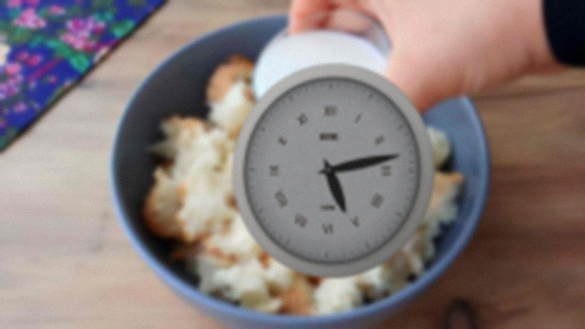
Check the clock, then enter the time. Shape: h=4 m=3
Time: h=5 m=13
